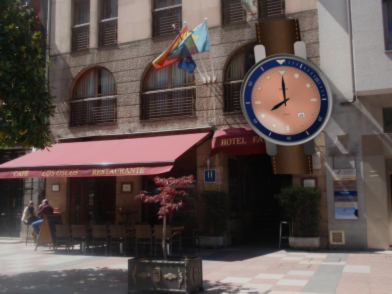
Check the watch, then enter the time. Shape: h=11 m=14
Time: h=8 m=0
